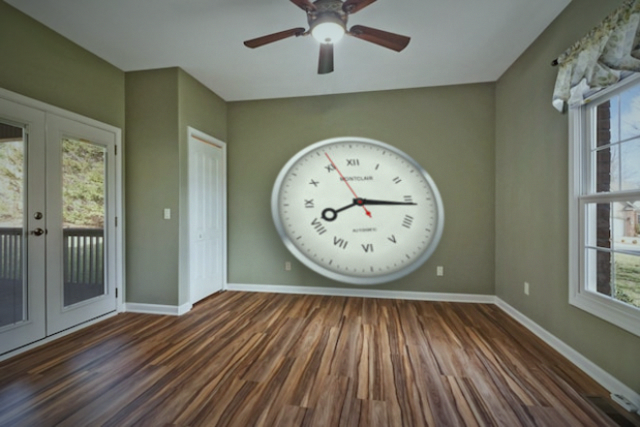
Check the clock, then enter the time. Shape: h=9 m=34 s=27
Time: h=8 m=15 s=56
